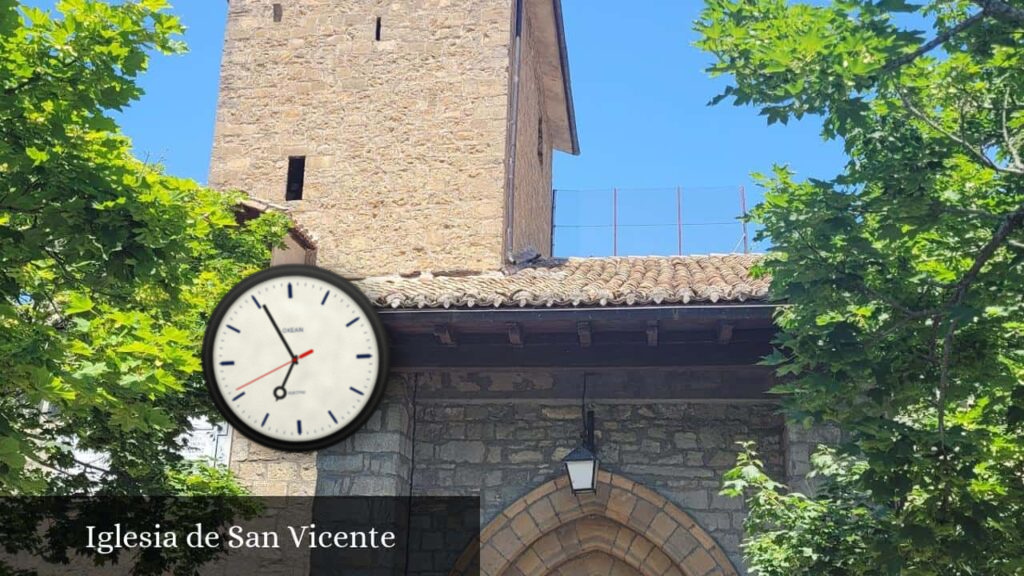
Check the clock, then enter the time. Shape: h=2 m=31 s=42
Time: h=6 m=55 s=41
